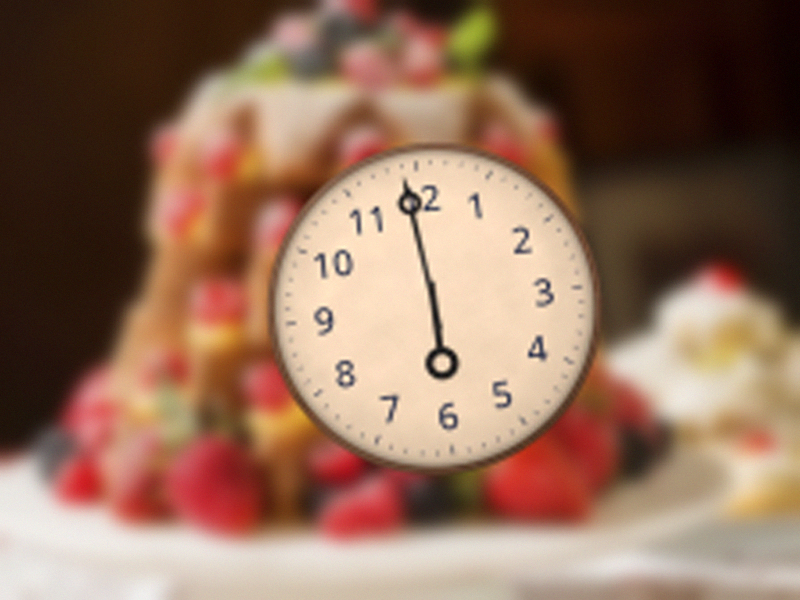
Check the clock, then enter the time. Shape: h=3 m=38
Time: h=5 m=59
